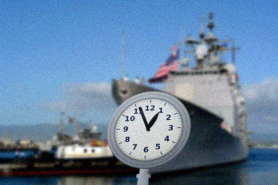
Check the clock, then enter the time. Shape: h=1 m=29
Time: h=12 m=56
